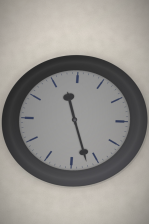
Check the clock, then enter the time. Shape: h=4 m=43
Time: h=11 m=27
